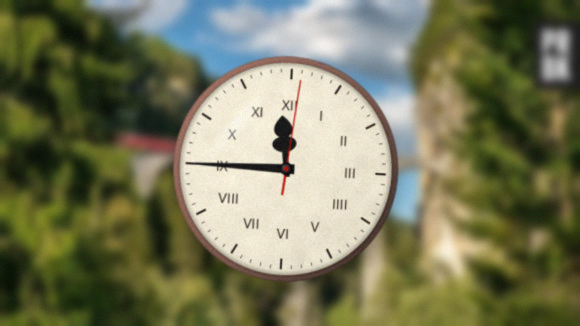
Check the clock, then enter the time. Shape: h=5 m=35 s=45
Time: h=11 m=45 s=1
